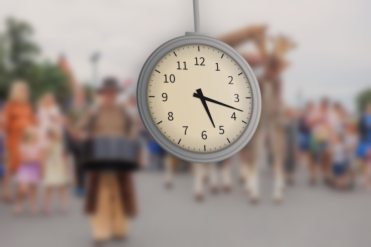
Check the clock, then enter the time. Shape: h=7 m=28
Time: h=5 m=18
